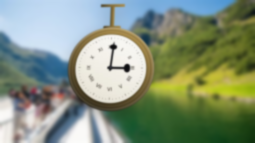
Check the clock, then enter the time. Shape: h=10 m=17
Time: h=3 m=1
